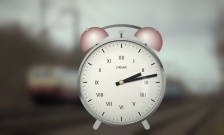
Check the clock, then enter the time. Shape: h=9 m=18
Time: h=2 m=13
